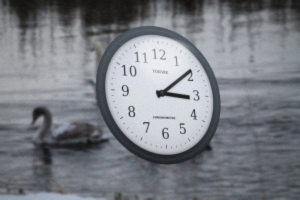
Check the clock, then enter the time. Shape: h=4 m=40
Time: h=3 m=9
